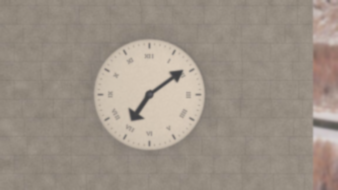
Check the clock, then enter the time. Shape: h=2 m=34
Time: h=7 m=9
